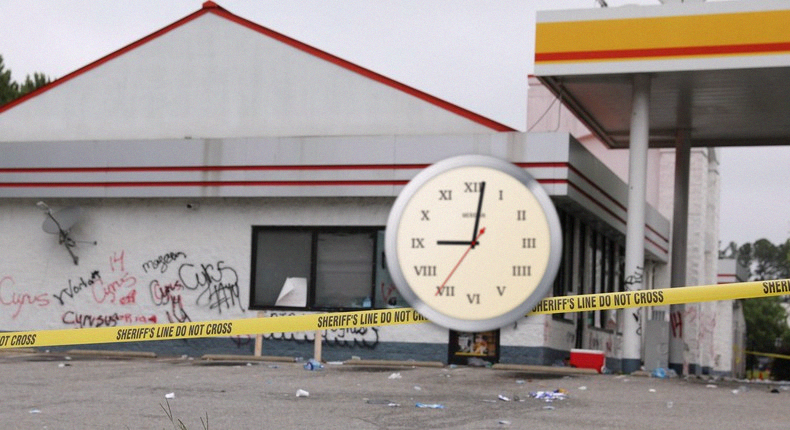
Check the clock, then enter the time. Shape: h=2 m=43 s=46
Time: h=9 m=1 s=36
